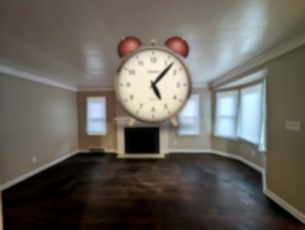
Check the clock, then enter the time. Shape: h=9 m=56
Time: h=5 m=7
